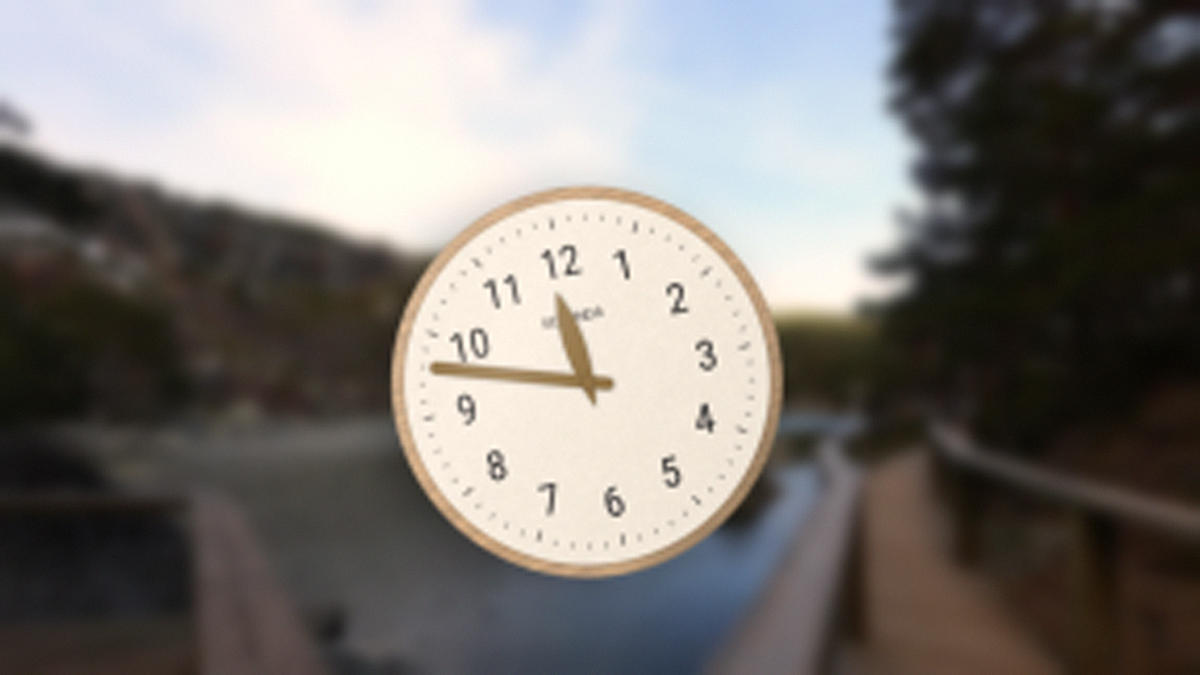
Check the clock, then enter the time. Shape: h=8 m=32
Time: h=11 m=48
